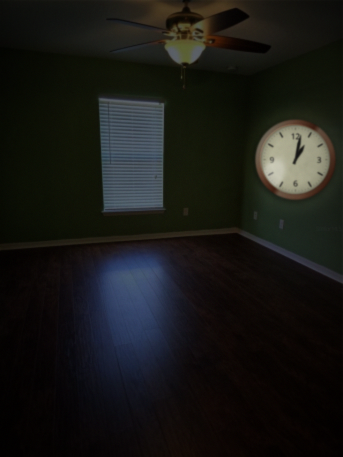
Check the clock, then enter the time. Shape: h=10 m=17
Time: h=1 m=2
